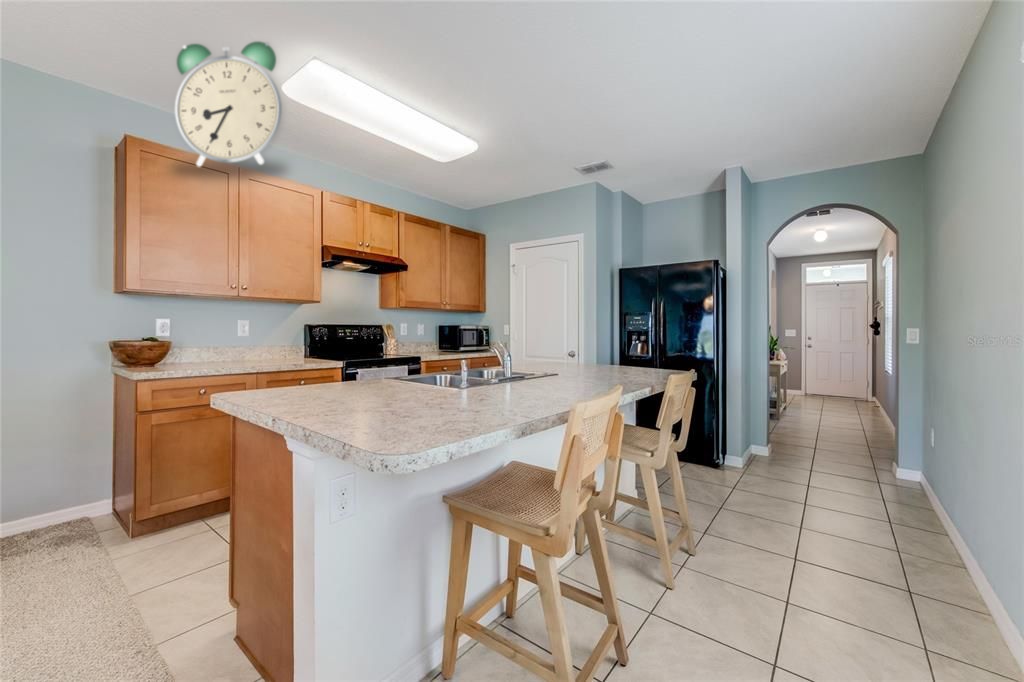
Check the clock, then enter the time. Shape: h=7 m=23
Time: h=8 m=35
